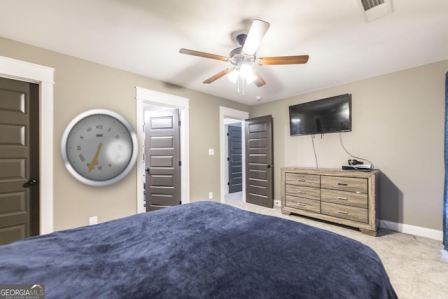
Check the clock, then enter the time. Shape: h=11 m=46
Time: h=6 m=34
